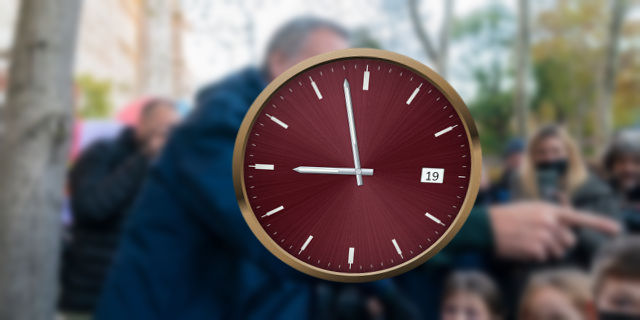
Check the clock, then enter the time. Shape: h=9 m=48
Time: h=8 m=58
